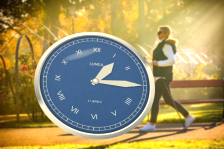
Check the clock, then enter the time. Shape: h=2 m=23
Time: h=1 m=15
